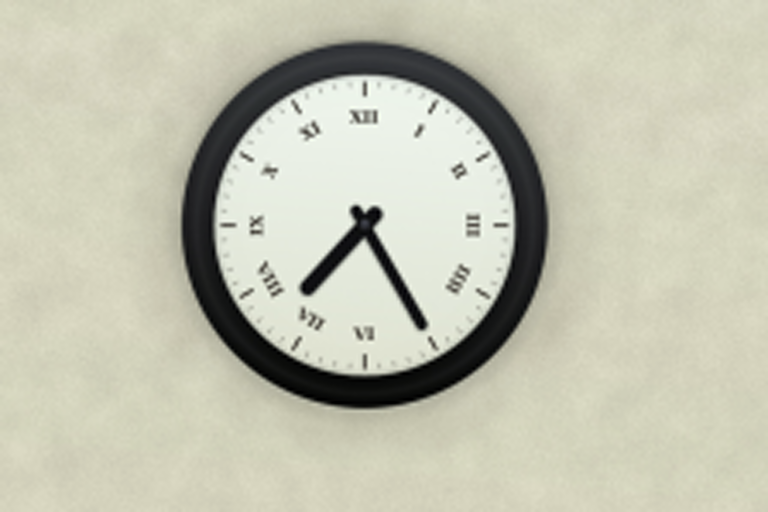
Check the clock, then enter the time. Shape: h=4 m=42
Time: h=7 m=25
